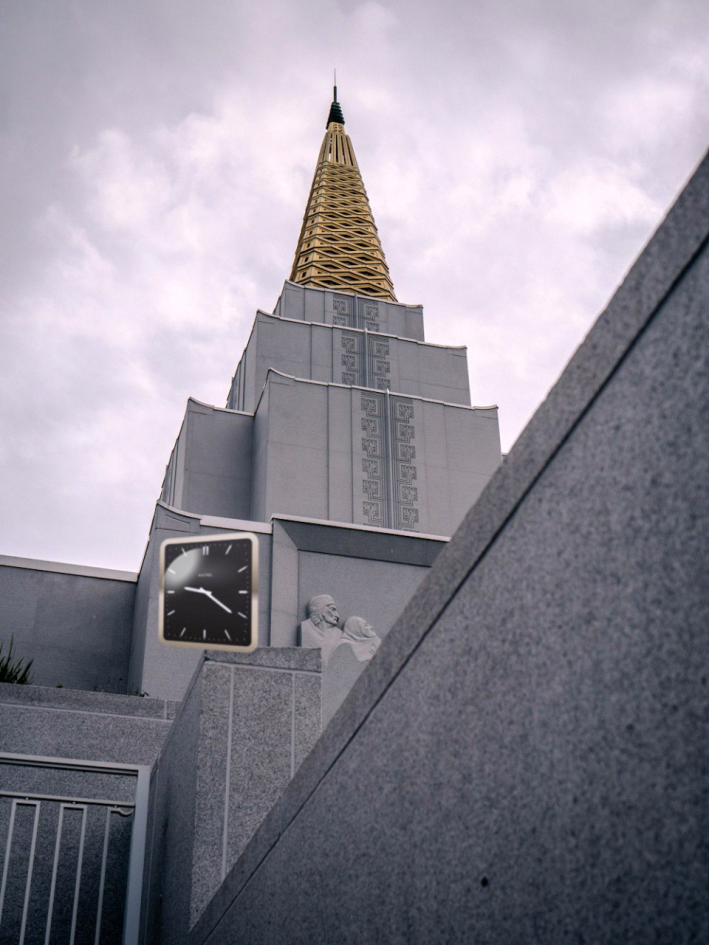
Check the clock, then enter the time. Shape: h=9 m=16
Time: h=9 m=21
